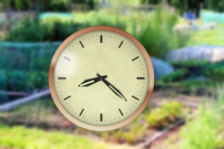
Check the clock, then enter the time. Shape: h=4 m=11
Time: h=8 m=22
